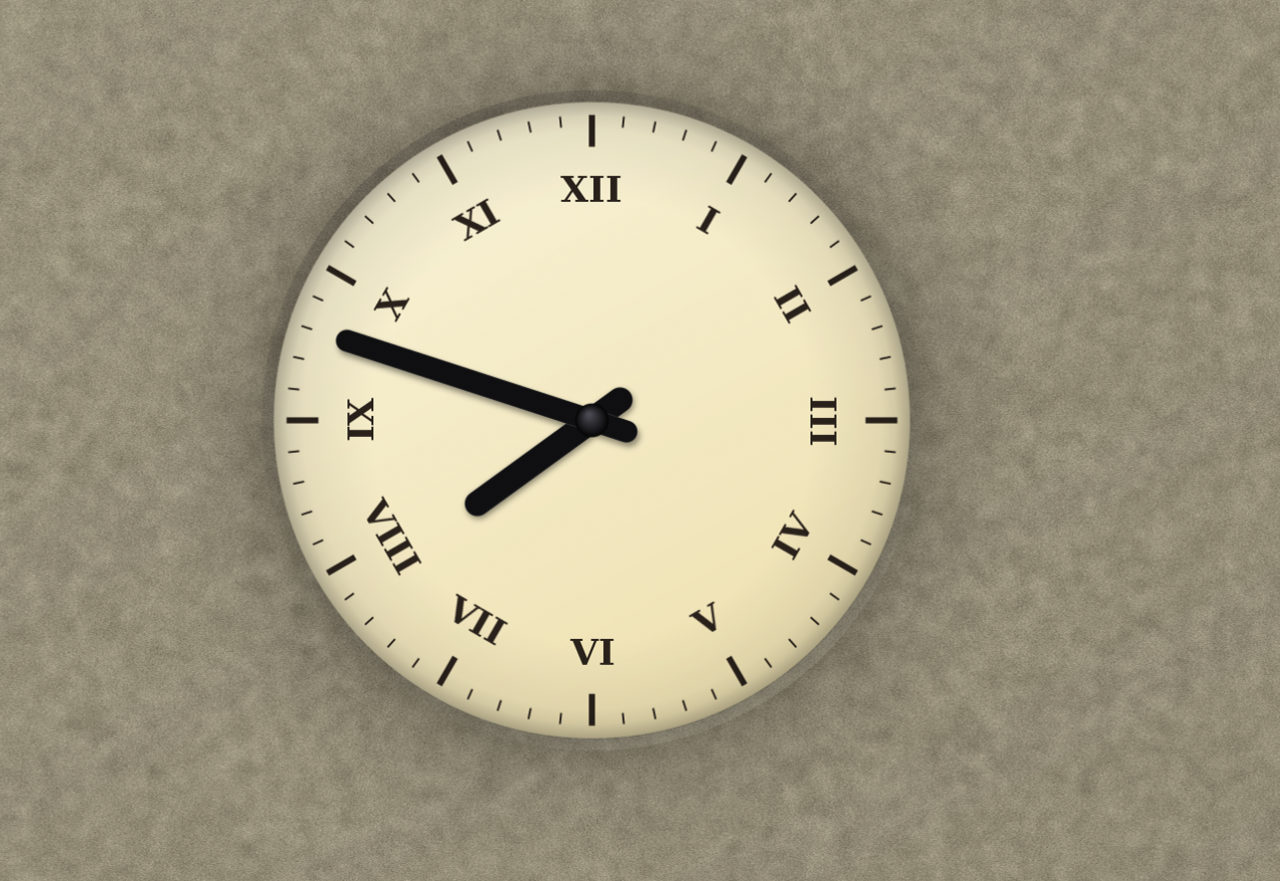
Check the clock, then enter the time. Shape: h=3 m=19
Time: h=7 m=48
